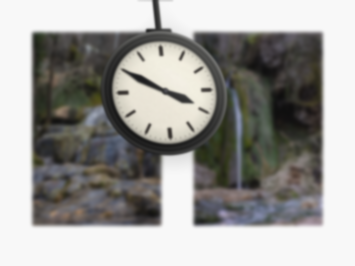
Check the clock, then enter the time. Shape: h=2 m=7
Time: h=3 m=50
